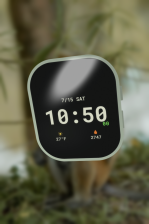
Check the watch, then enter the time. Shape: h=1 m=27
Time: h=10 m=50
